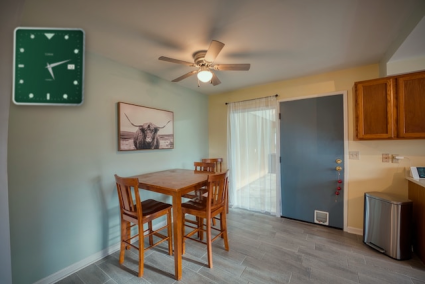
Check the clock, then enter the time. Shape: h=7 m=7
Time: h=5 m=12
